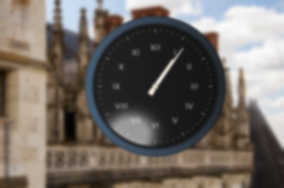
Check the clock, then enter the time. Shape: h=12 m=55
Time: h=1 m=6
